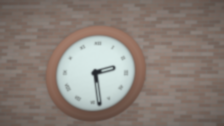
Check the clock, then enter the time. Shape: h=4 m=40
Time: h=2 m=28
